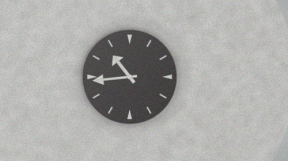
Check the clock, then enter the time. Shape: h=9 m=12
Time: h=10 m=44
